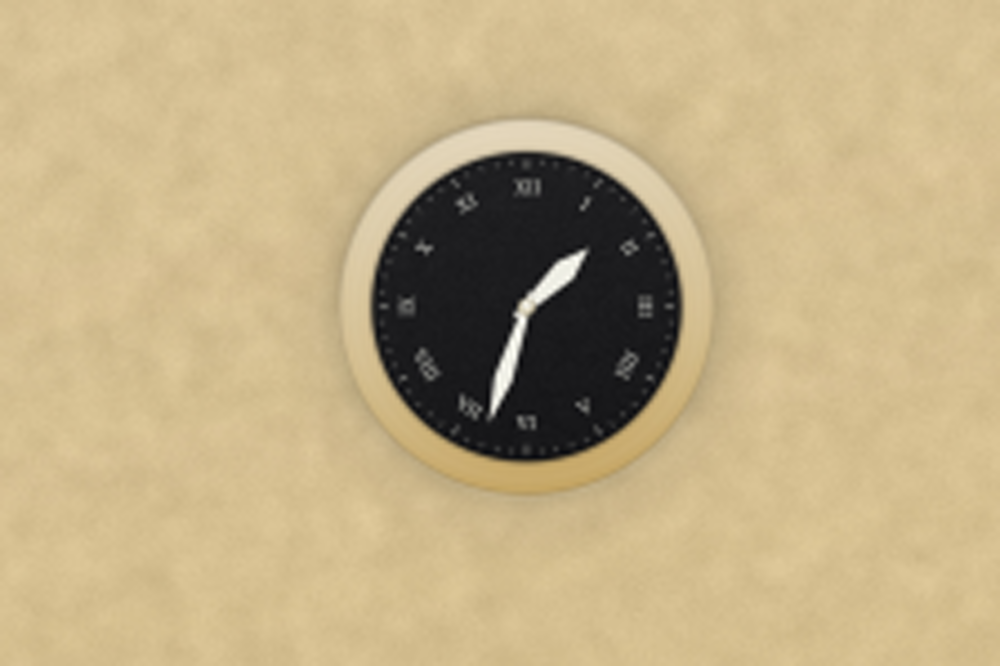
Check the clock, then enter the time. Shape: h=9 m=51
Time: h=1 m=33
